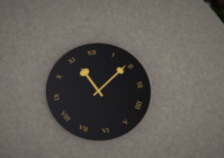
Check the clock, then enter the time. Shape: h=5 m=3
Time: h=11 m=9
